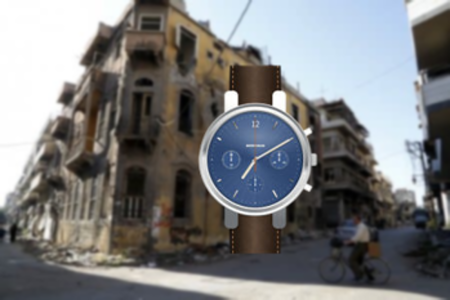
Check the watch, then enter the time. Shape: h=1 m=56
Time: h=7 m=10
